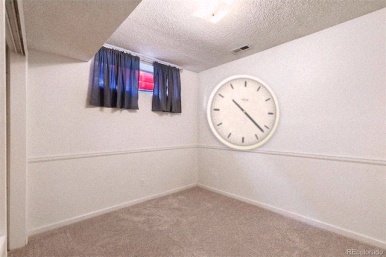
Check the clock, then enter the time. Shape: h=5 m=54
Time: h=10 m=22
